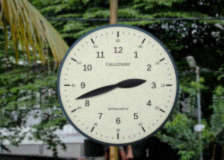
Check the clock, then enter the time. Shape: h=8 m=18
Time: h=2 m=42
